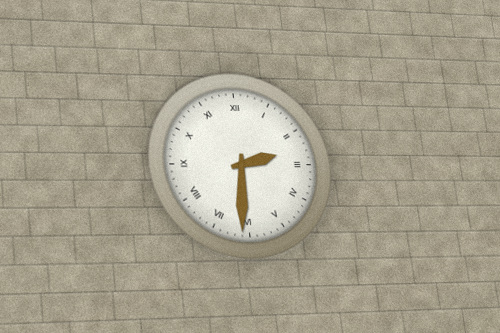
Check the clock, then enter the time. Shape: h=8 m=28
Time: h=2 m=31
